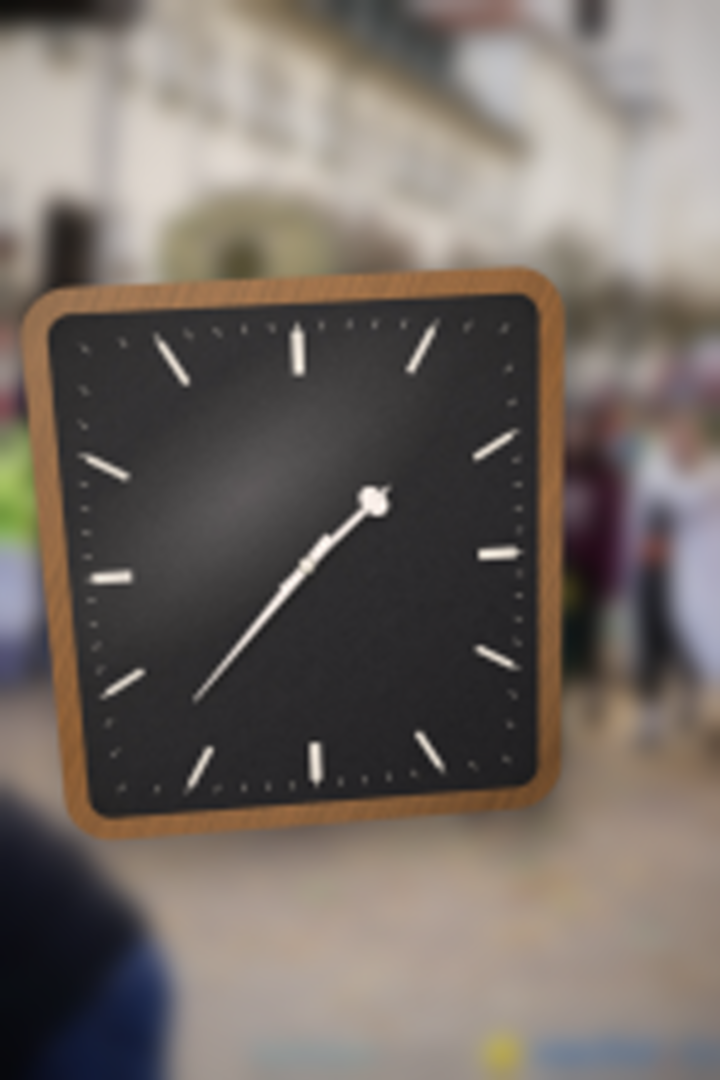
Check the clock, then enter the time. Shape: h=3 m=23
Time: h=1 m=37
